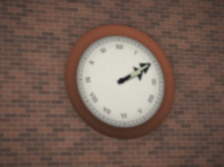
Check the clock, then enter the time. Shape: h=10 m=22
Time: h=2 m=10
